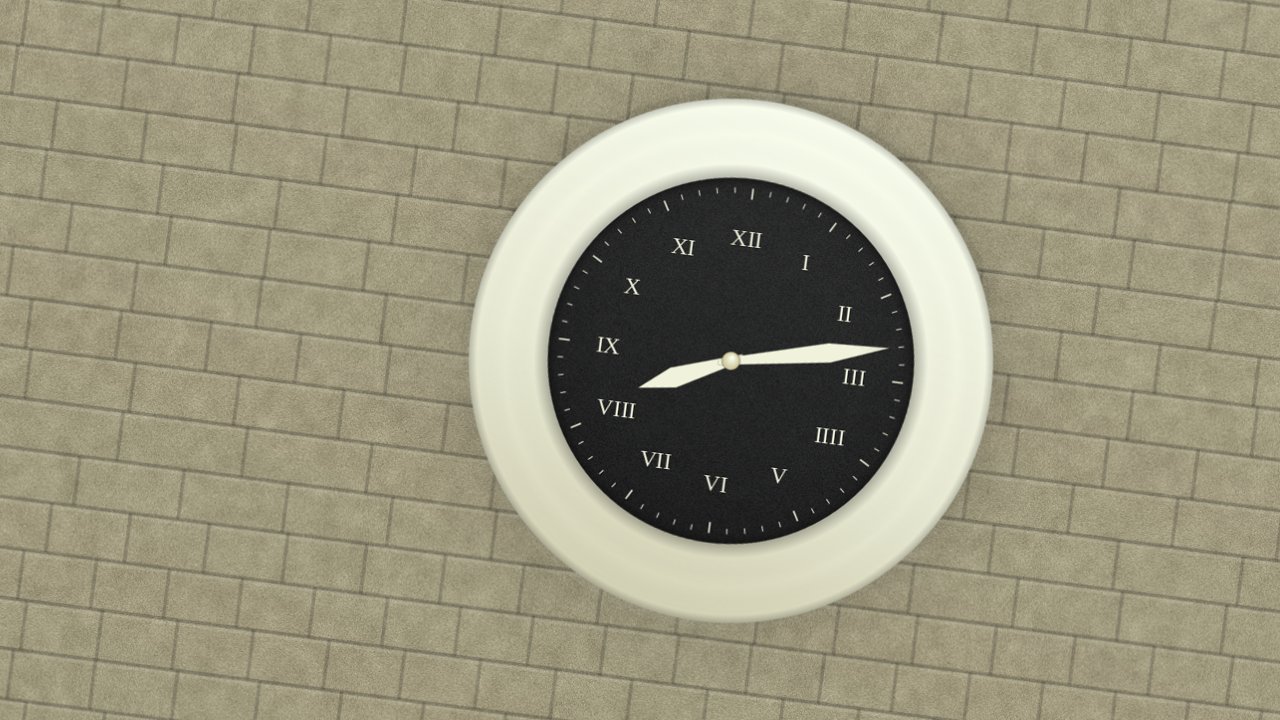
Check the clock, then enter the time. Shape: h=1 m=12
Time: h=8 m=13
